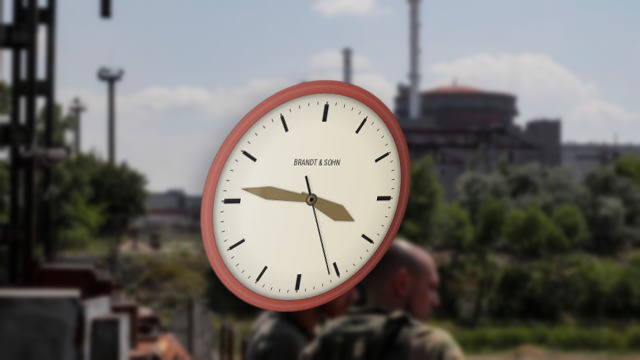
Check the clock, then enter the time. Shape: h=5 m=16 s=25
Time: h=3 m=46 s=26
